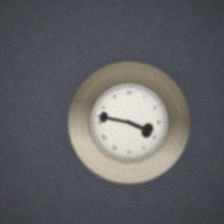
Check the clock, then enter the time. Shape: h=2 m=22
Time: h=3 m=47
